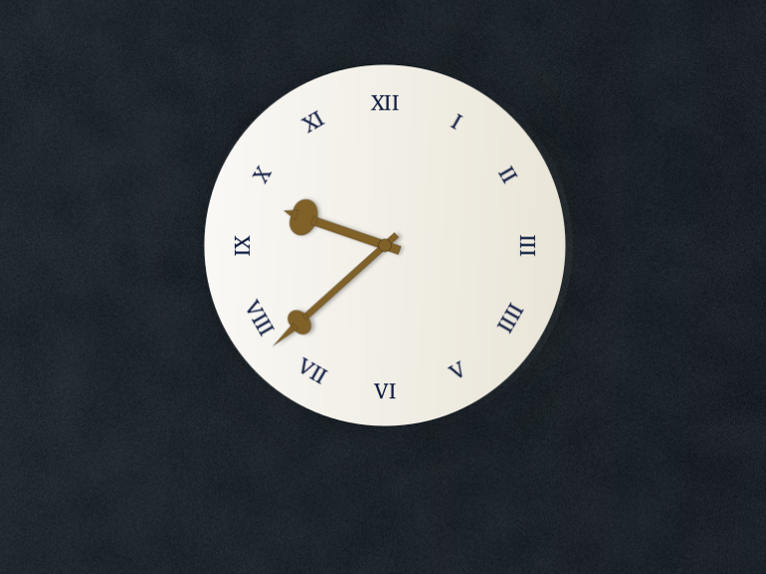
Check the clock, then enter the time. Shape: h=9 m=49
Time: h=9 m=38
